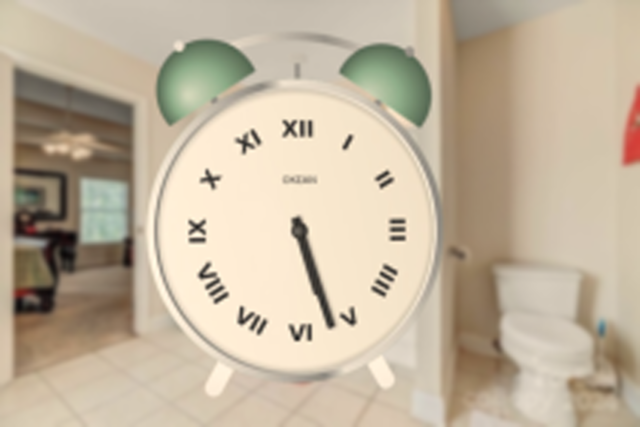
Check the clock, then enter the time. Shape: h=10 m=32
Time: h=5 m=27
